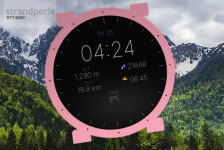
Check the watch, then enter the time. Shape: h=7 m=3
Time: h=4 m=24
